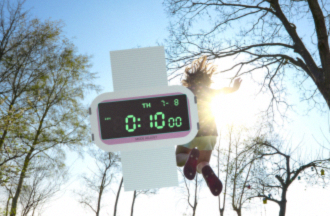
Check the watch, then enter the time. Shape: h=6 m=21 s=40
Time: h=0 m=10 s=0
